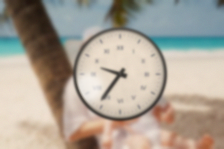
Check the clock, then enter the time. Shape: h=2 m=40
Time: h=9 m=36
